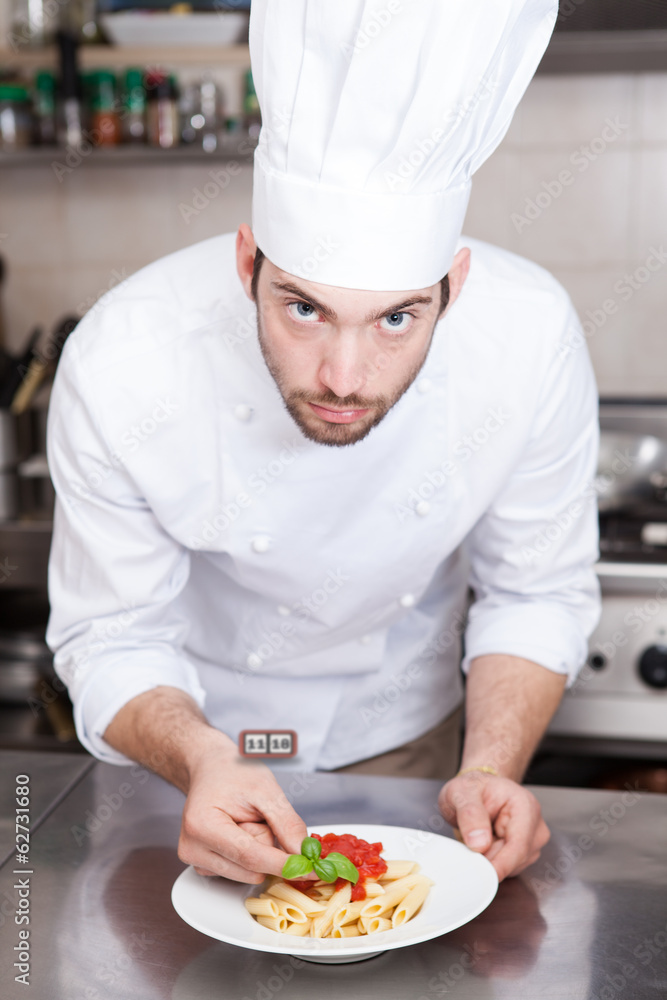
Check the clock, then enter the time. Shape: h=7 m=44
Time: h=11 m=18
